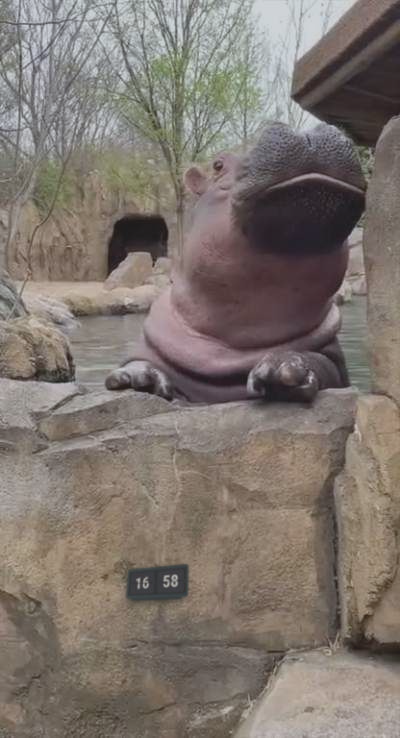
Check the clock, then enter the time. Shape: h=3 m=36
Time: h=16 m=58
